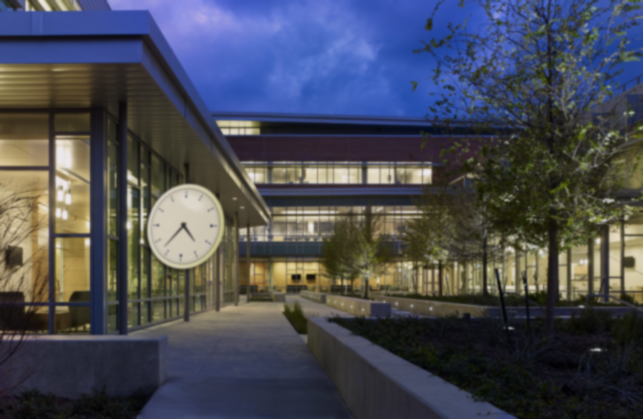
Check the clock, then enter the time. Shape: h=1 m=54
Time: h=4 m=37
